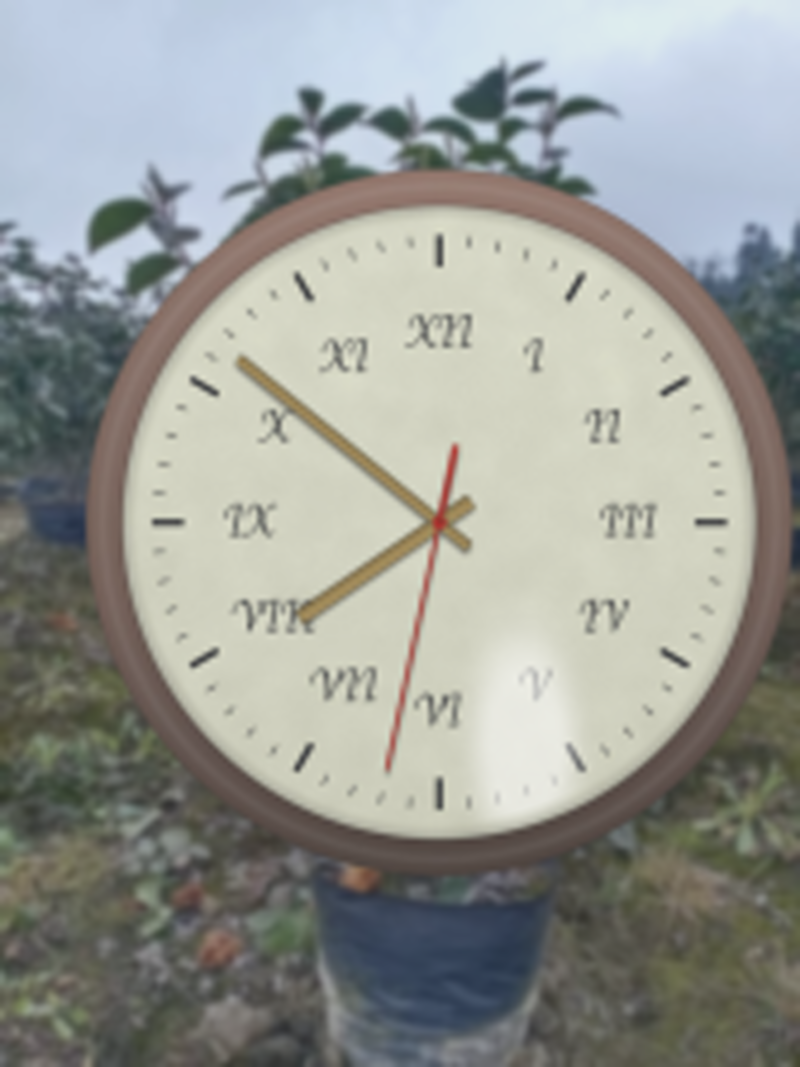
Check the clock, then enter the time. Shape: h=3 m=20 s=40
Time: h=7 m=51 s=32
